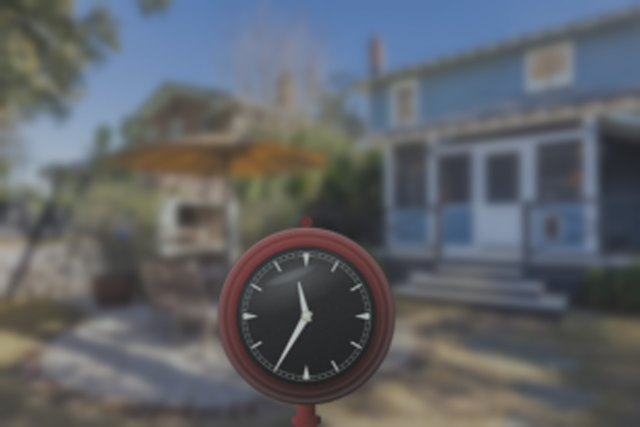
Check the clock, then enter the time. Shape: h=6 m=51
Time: h=11 m=35
